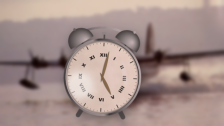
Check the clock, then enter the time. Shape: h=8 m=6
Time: h=5 m=2
